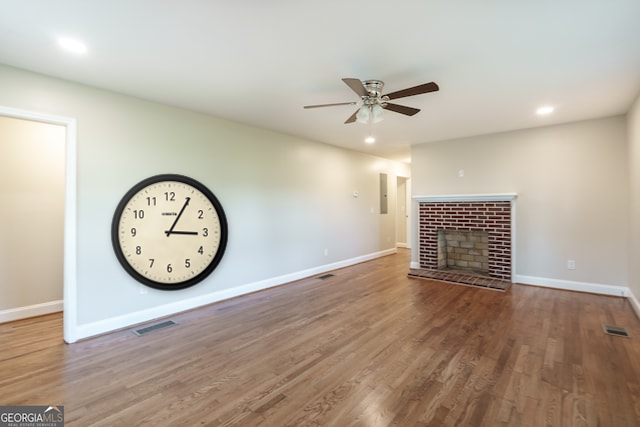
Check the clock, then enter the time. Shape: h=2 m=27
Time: h=3 m=5
